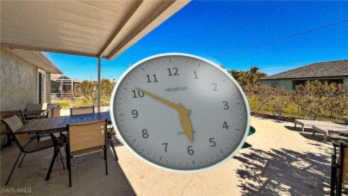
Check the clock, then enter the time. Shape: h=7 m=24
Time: h=5 m=51
